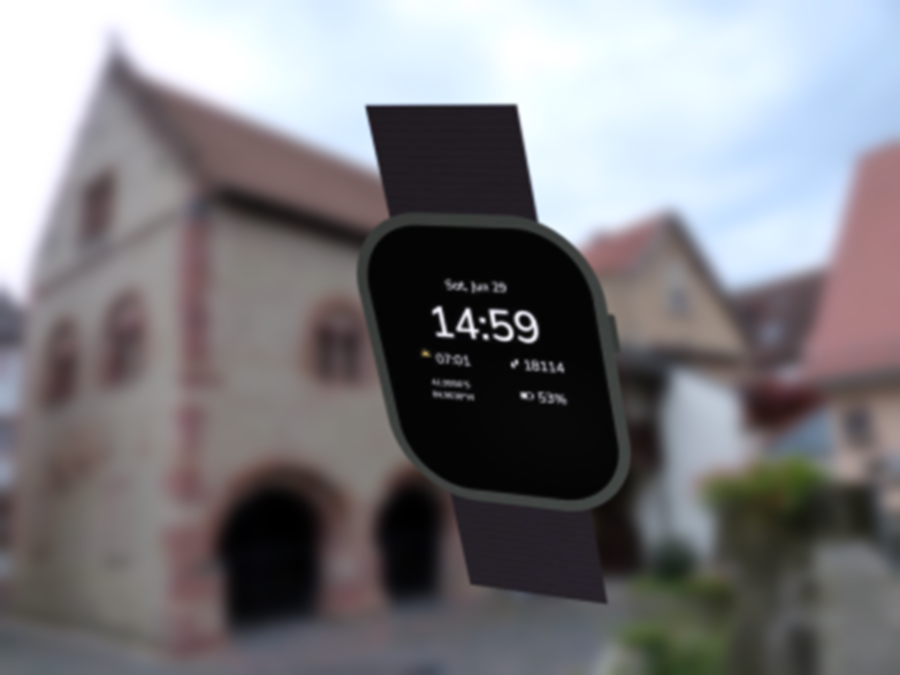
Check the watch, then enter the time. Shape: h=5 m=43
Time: h=14 m=59
